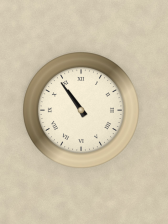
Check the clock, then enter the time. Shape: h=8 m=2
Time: h=10 m=54
